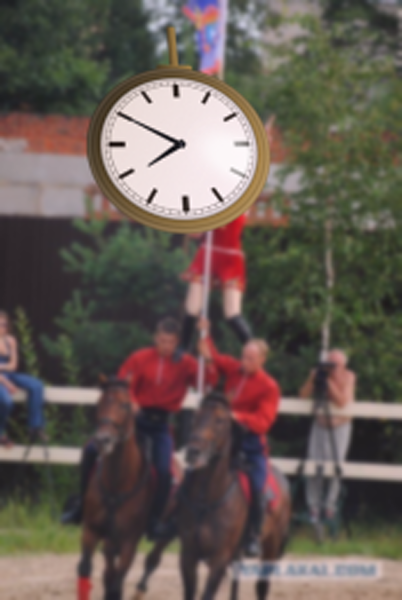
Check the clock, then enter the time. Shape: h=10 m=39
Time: h=7 m=50
